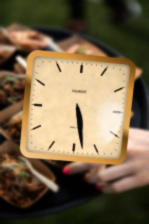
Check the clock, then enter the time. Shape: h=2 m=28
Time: h=5 m=28
